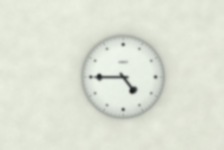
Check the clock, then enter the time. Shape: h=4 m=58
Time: h=4 m=45
